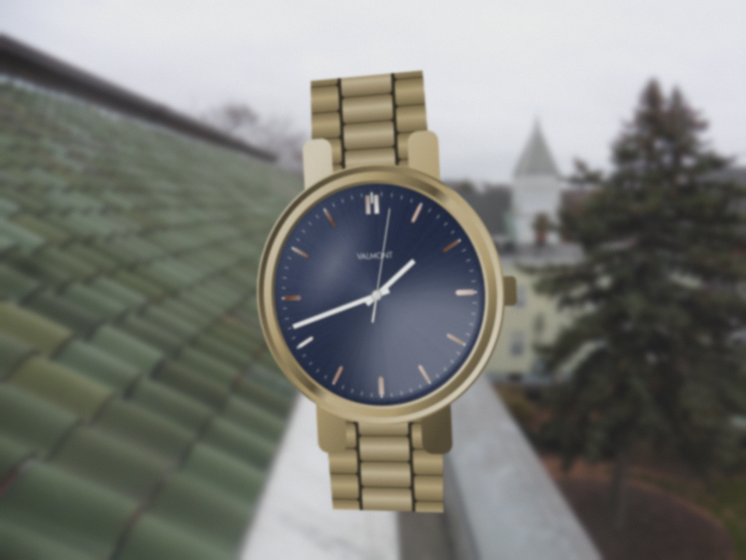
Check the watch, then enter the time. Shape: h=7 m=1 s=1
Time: h=1 m=42 s=2
